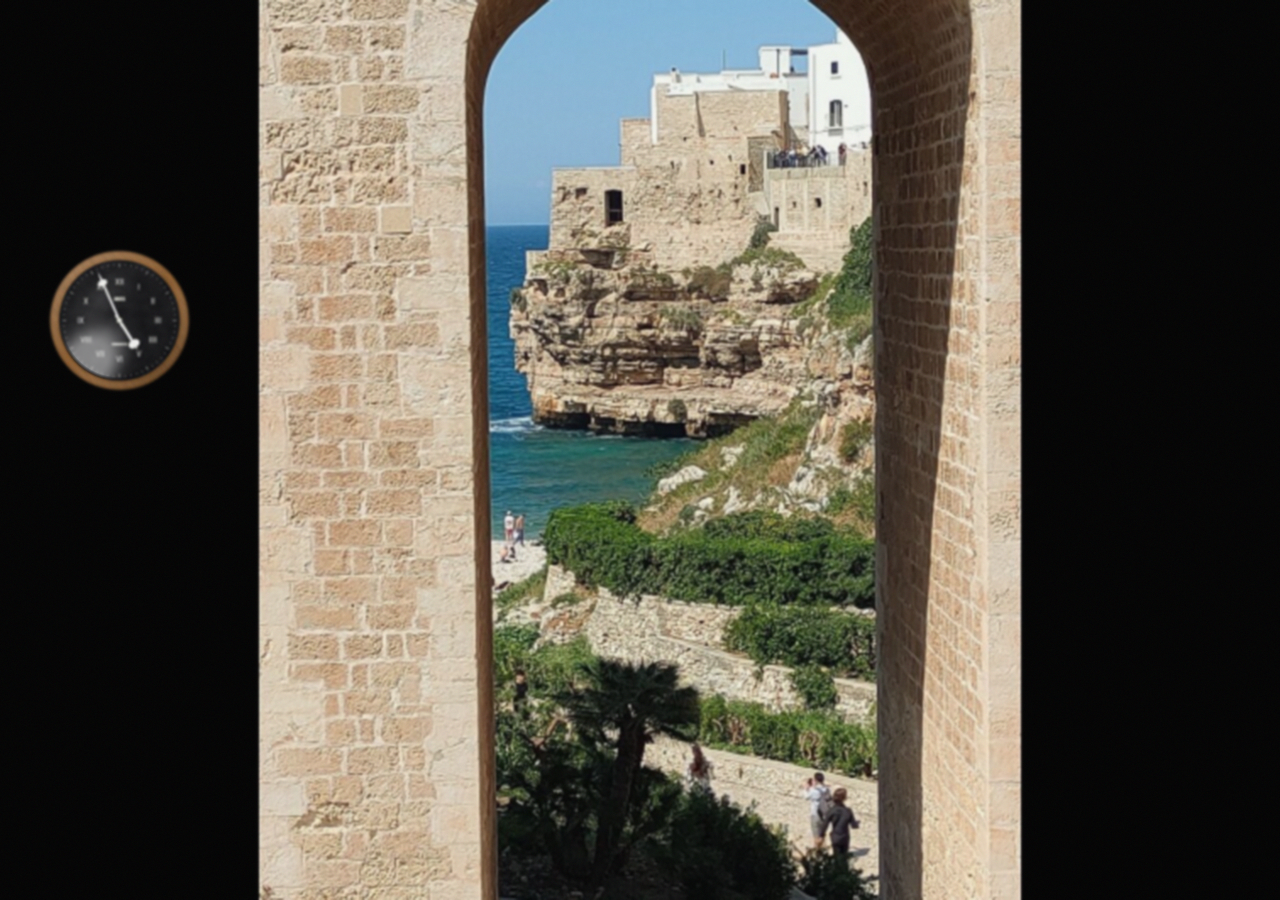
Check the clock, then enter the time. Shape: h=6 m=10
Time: h=4 m=56
